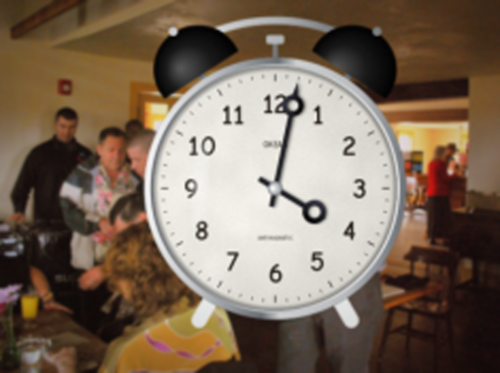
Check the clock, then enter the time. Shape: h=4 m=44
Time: h=4 m=2
